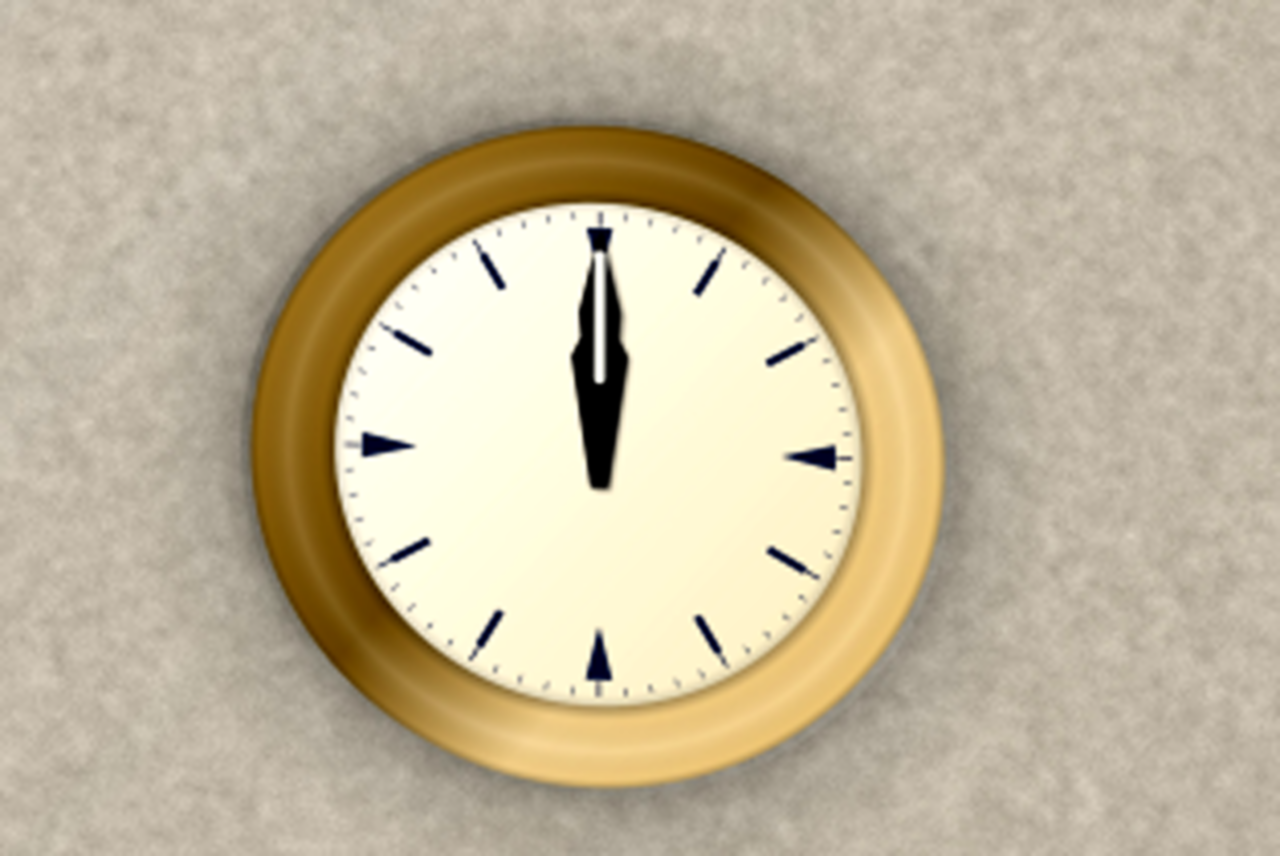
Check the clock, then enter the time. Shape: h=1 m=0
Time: h=12 m=0
